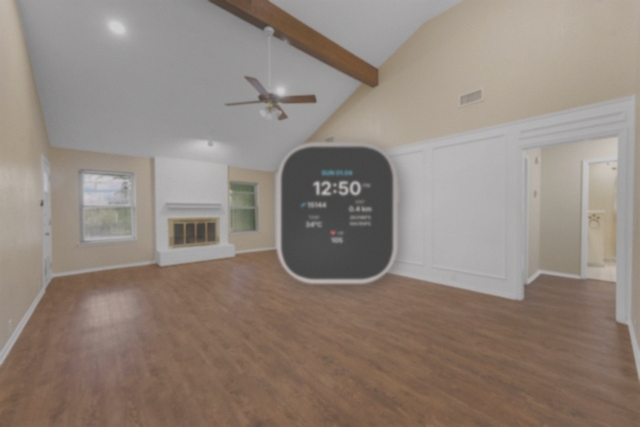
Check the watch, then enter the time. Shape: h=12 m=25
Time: h=12 m=50
